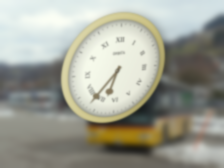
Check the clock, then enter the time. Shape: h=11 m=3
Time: h=6 m=37
